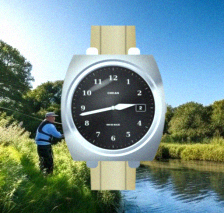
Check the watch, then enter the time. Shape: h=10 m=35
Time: h=2 m=43
